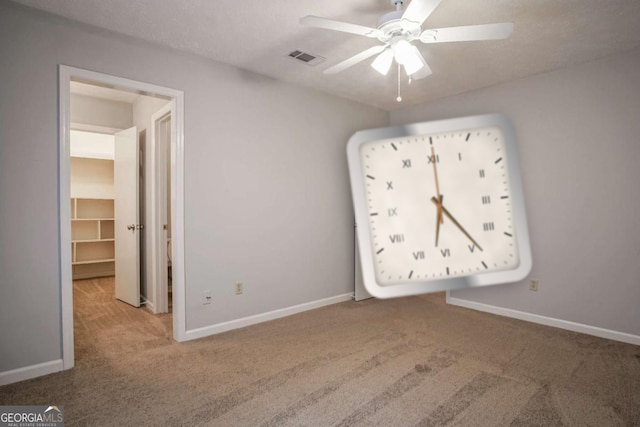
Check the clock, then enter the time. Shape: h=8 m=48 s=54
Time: h=6 m=24 s=0
